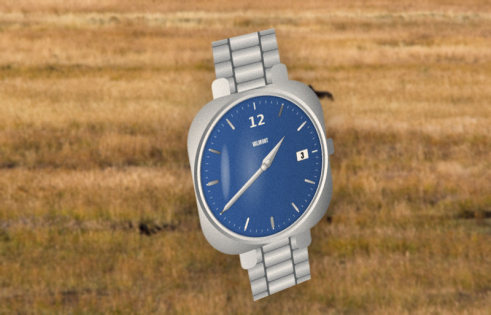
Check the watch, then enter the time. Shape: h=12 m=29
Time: h=1 m=40
